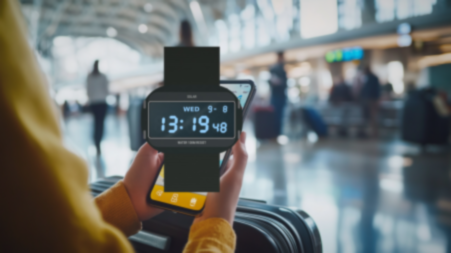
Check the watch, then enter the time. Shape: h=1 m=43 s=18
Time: h=13 m=19 s=48
